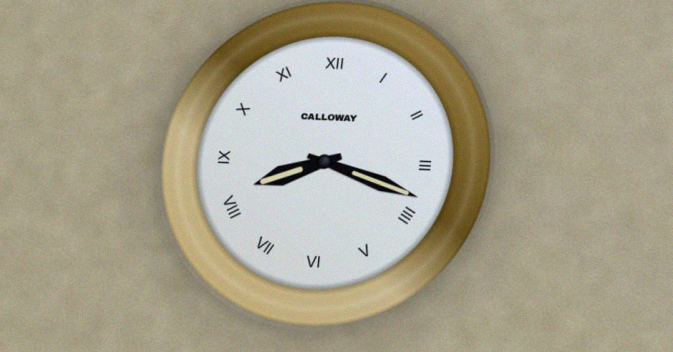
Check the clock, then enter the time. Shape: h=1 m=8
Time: h=8 m=18
